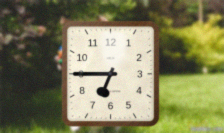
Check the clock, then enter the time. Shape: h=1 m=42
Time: h=6 m=45
